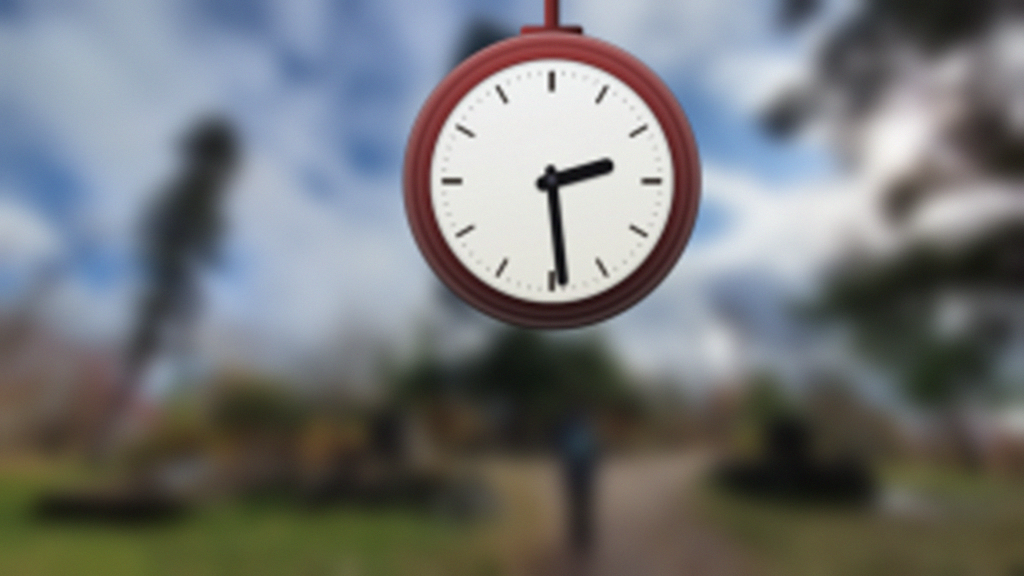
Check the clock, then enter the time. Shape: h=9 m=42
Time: h=2 m=29
